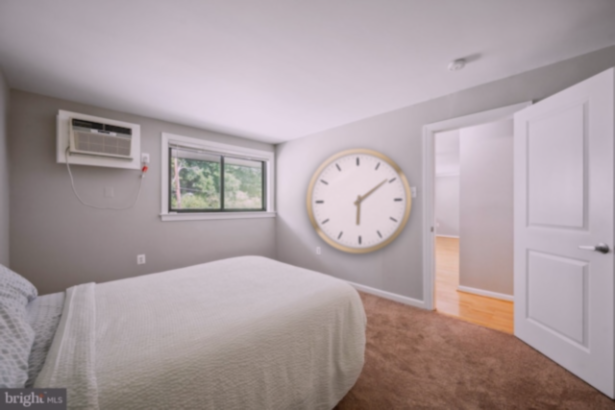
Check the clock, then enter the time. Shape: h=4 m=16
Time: h=6 m=9
